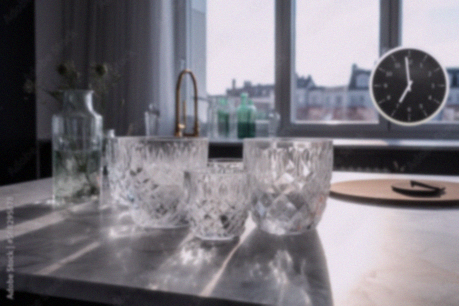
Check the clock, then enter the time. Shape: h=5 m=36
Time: h=6 m=59
